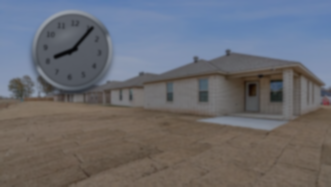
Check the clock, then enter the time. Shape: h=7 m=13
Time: h=8 m=6
